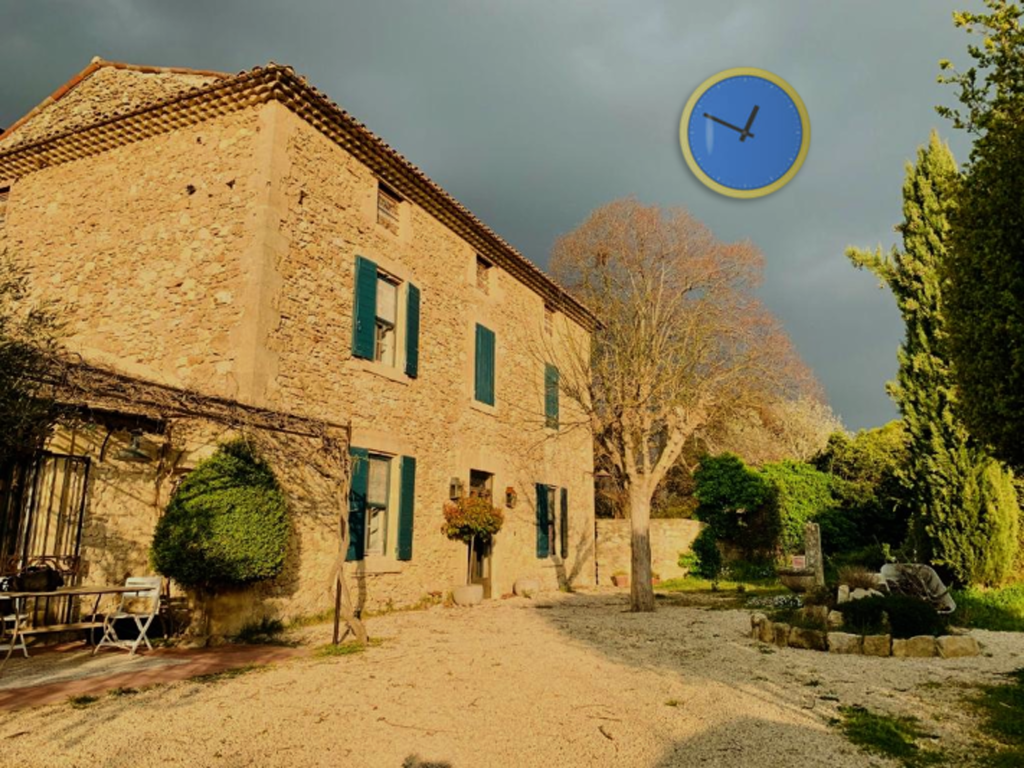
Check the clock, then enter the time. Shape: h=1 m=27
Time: h=12 m=49
